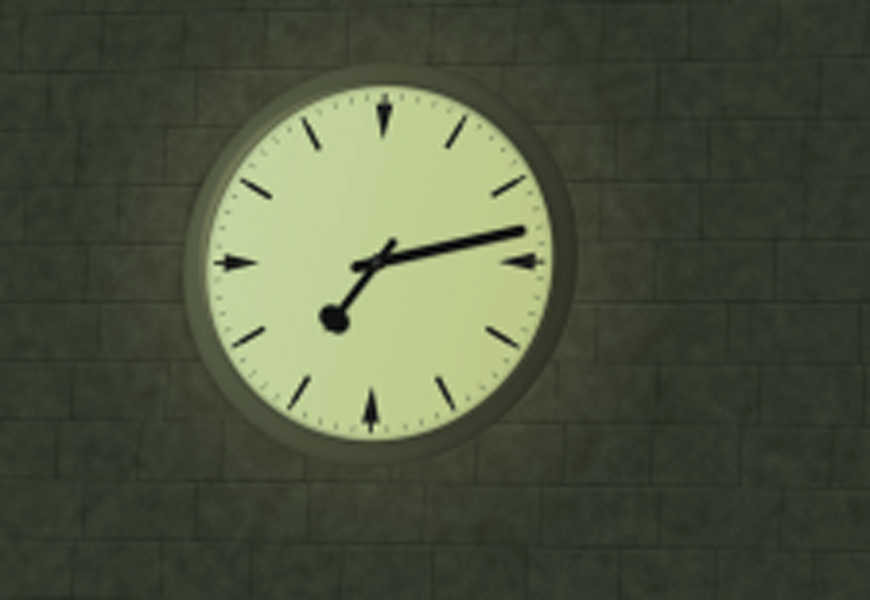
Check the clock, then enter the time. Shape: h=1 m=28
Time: h=7 m=13
